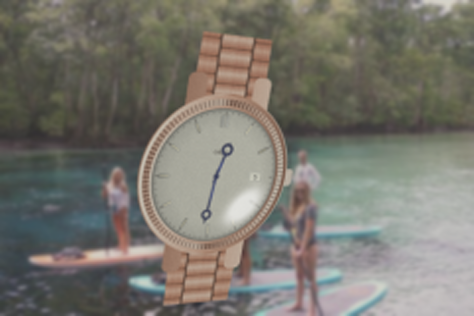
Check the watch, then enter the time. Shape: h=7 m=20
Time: h=12 m=31
